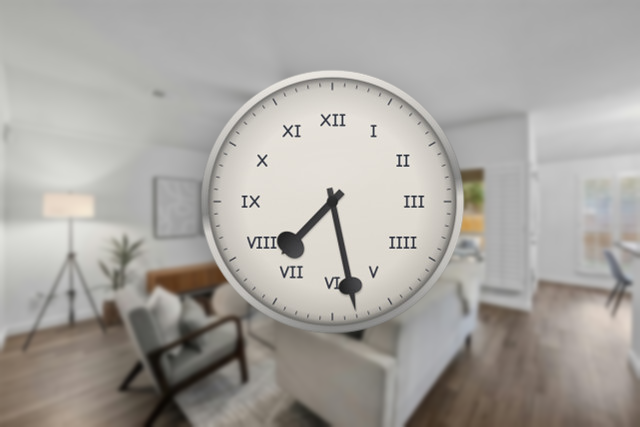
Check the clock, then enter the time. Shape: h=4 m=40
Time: h=7 m=28
